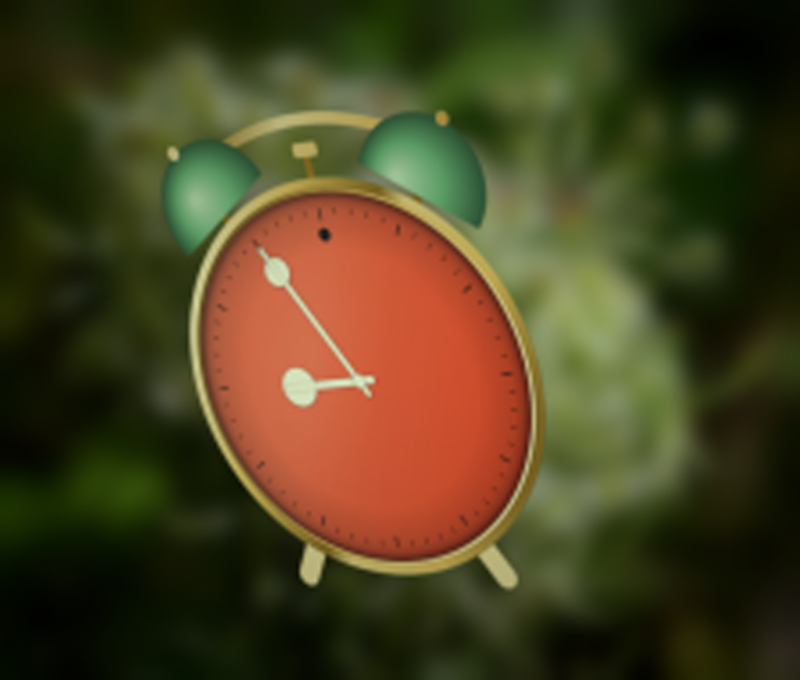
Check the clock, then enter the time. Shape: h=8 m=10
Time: h=8 m=55
